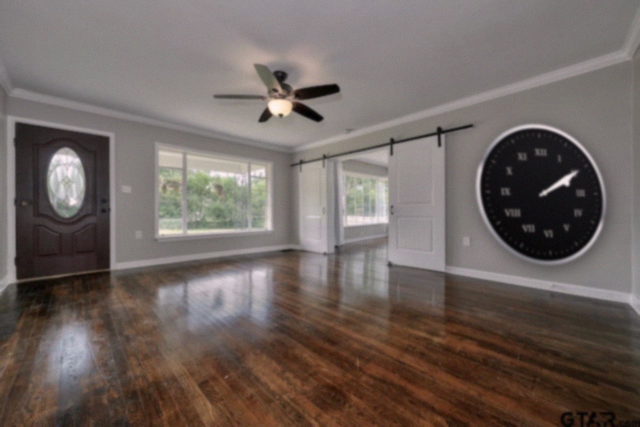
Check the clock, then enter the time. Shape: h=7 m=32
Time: h=2 m=10
